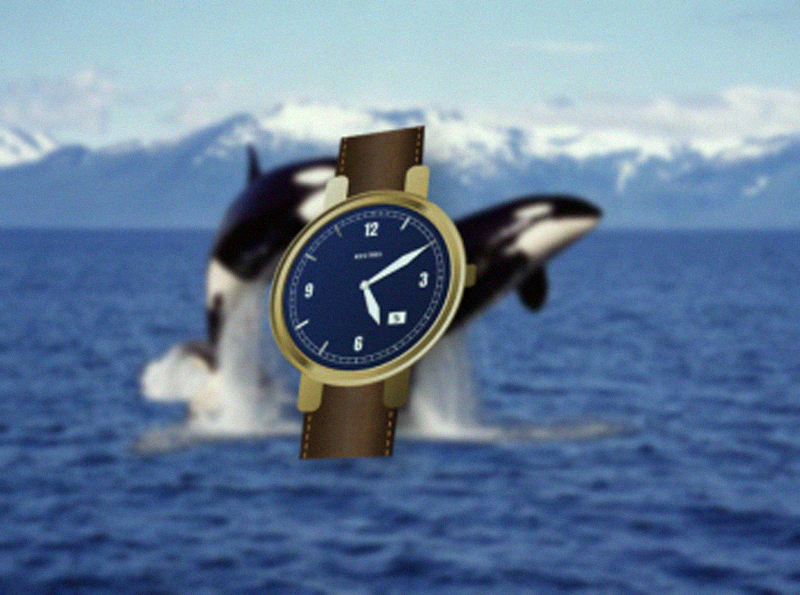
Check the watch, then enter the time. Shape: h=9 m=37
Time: h=5 m=10
